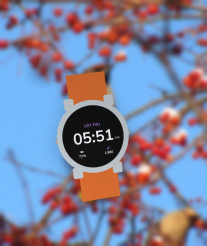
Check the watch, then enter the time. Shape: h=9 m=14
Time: h=5 m=51
